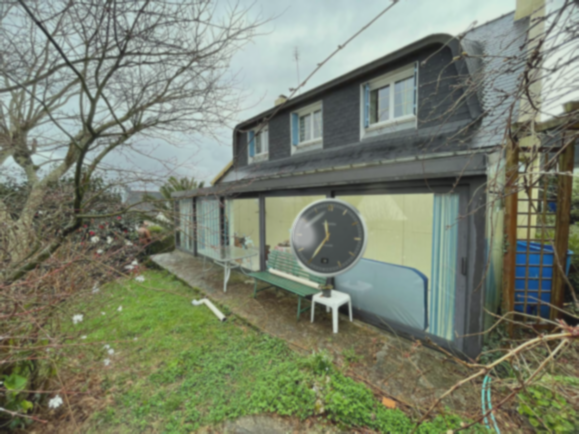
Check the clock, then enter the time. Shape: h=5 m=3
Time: h=11 m=35
